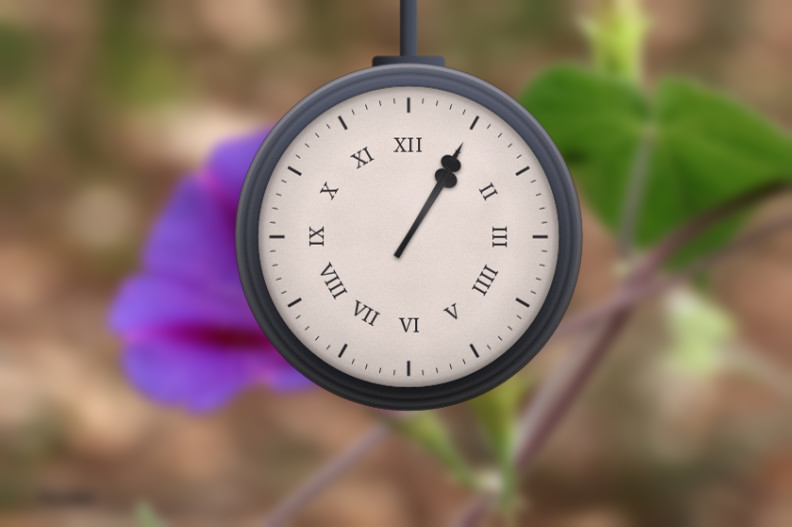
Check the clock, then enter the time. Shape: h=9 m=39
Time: h=1 m=5
